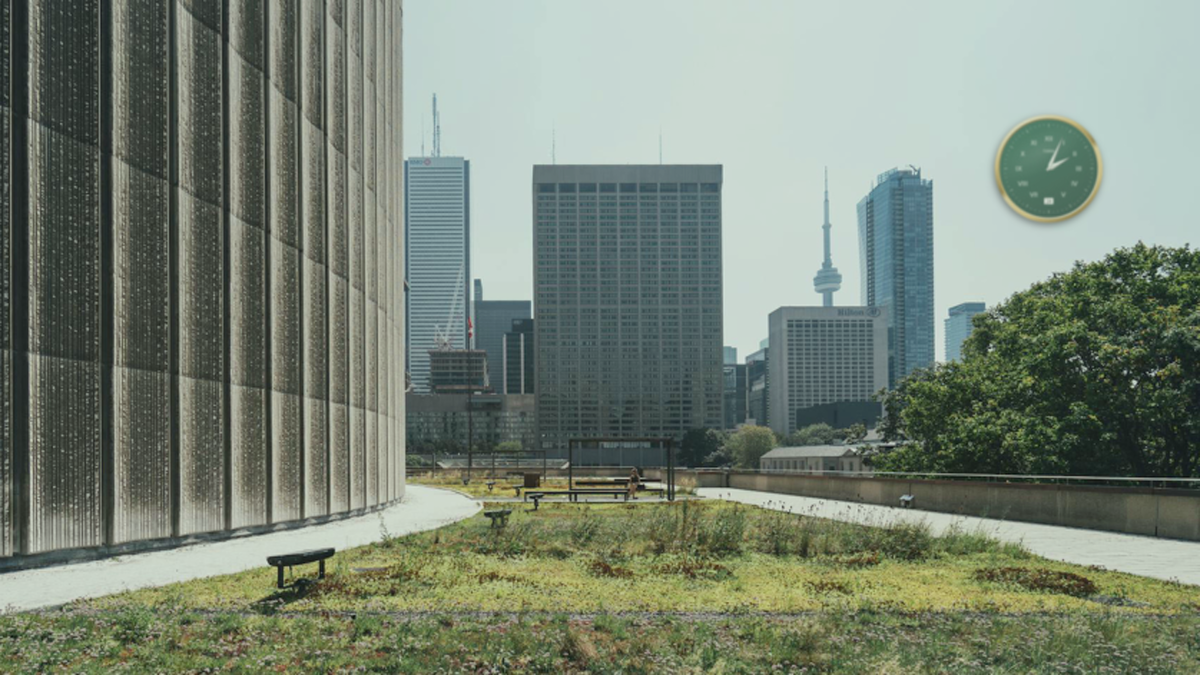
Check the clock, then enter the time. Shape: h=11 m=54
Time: h=2 m=4
